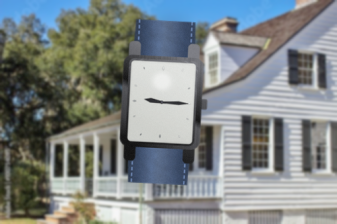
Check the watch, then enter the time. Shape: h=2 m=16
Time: h=9 m=15
